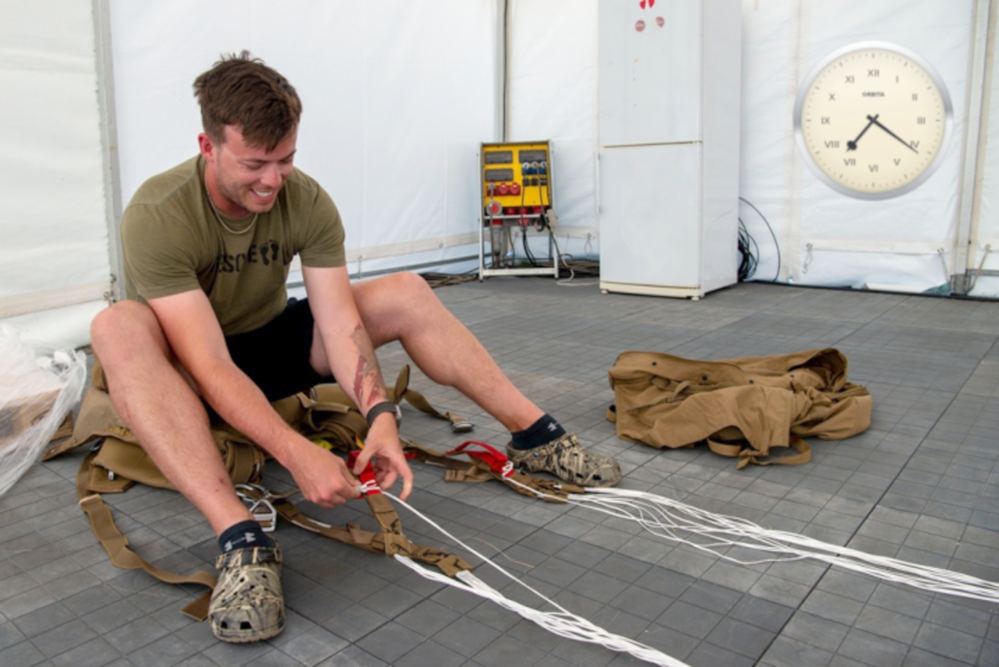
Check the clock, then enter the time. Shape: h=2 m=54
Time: h=7 m=21
